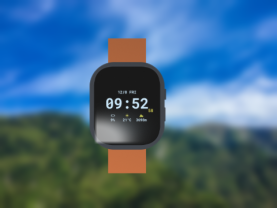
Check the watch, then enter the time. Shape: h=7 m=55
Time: h=9 m=52
